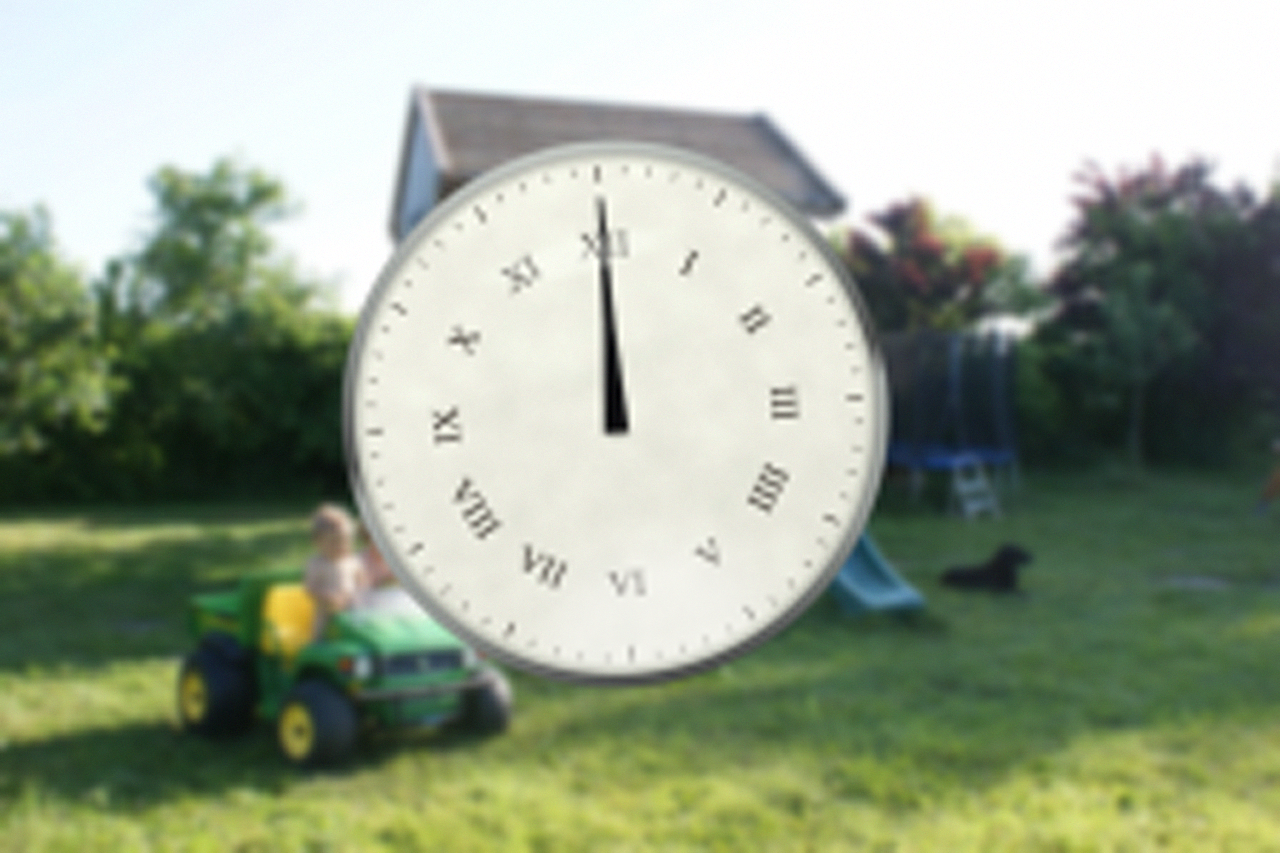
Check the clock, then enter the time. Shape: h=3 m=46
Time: h=12 m=0
